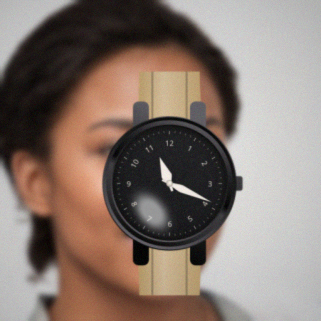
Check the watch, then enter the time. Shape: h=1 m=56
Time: h=11 m=19
